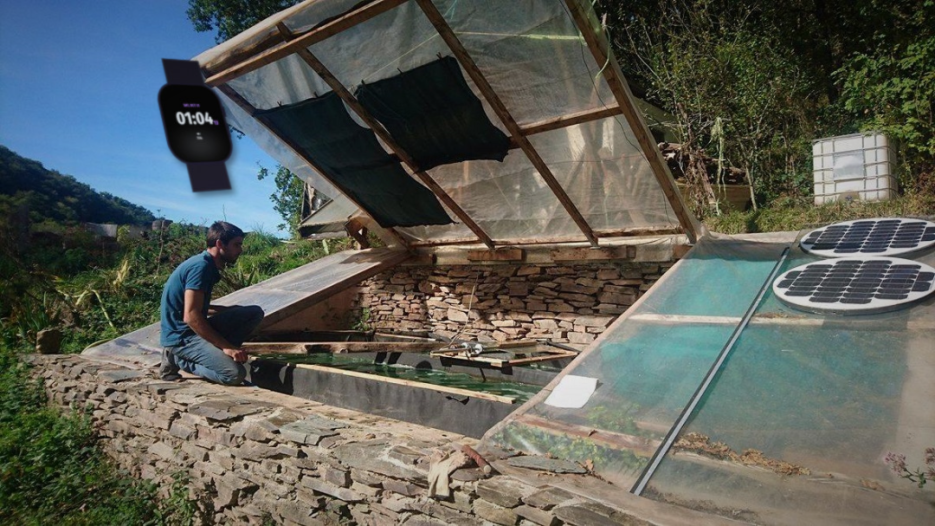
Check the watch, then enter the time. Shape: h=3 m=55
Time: h=1 m=4
